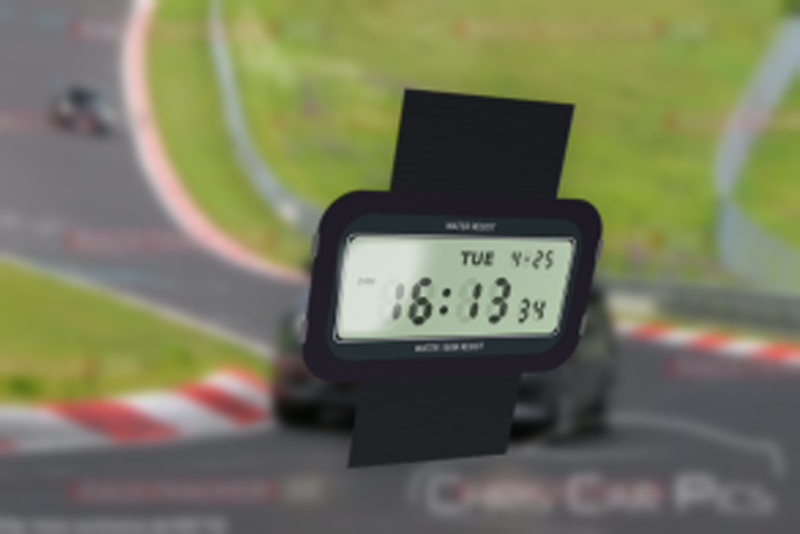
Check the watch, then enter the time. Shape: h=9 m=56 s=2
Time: h=16 m=13 s=34
